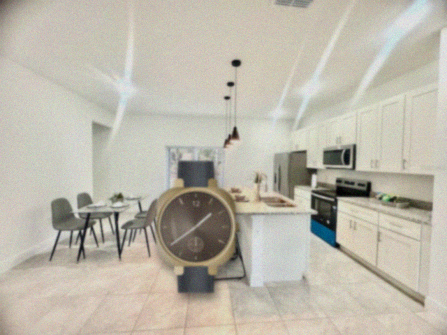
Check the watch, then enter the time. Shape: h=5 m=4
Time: h=1 m=39
